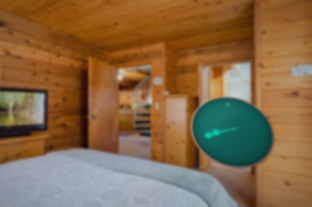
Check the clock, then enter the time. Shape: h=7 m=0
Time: h=8 m=43
